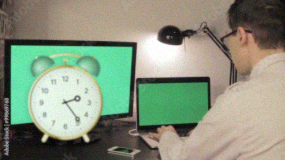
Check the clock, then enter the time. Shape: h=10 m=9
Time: h=2 m=24
